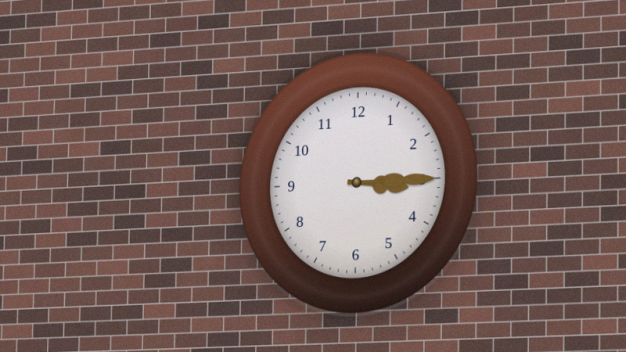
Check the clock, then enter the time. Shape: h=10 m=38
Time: h=3 m=15
